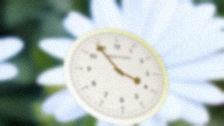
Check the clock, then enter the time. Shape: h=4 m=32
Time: h=3 m=54
